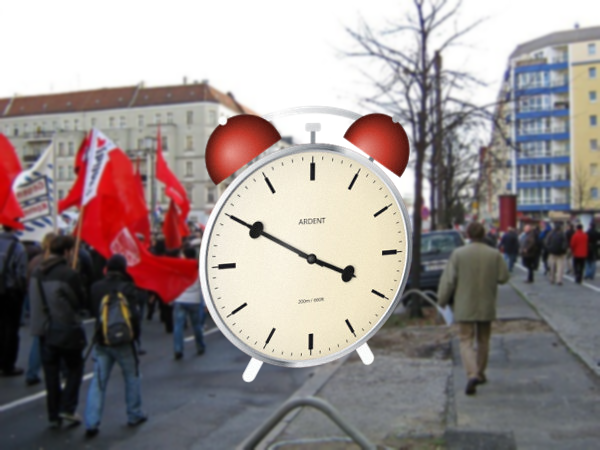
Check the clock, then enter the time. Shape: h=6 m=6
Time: h=3 m=50
